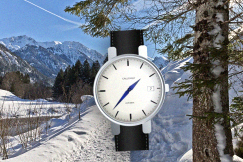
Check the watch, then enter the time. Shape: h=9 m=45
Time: h=1 m=37
